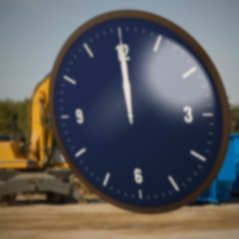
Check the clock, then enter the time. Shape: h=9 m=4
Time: h=12 m=0
